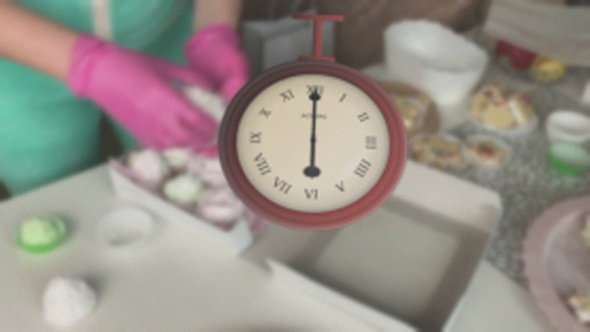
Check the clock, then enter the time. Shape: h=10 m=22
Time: h=6 m=0
